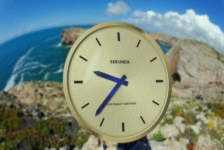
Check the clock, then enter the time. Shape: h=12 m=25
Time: h=9 m=37
